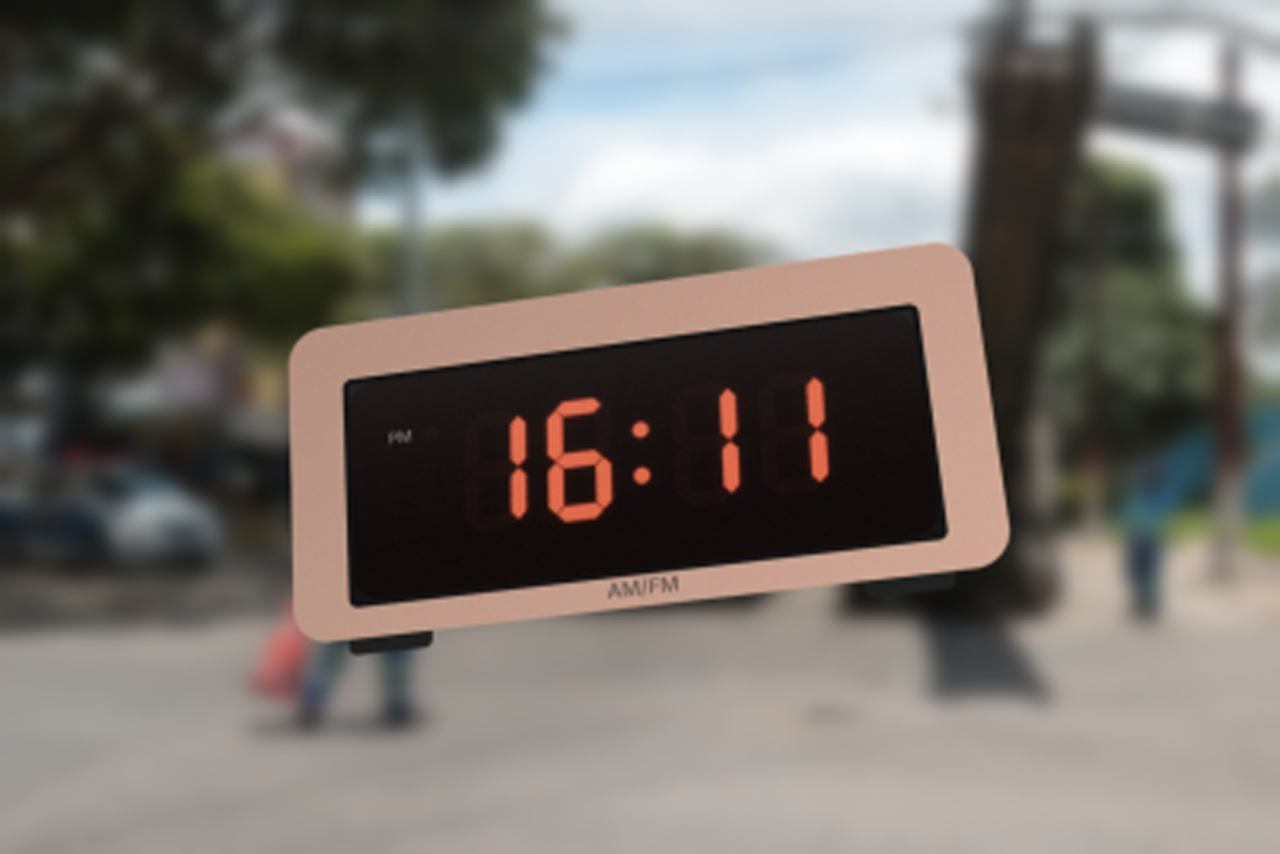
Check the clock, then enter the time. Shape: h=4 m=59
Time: h=16 m=11
